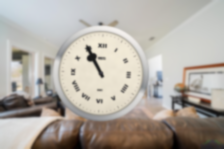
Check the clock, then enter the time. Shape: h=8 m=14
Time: h=10 m=55
